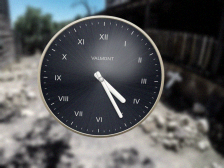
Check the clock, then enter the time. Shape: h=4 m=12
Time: h=4 m=25
